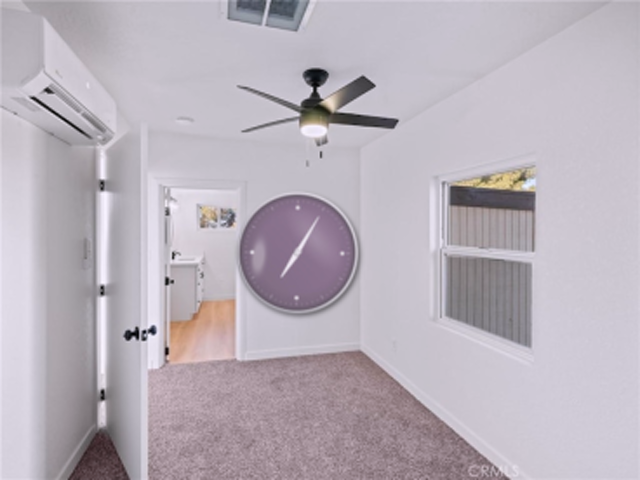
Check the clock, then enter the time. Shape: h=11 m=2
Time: h=7 m=5
